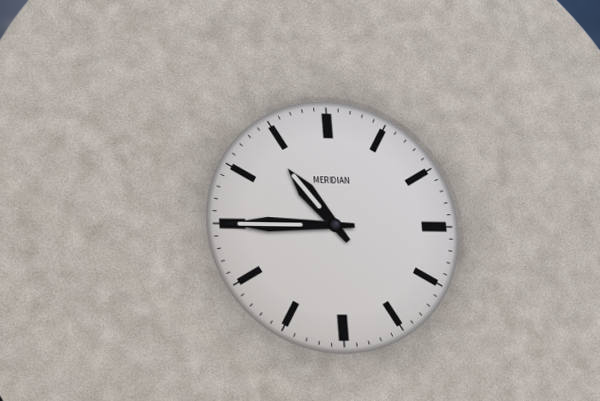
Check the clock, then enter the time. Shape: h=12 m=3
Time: h=10 m=45
